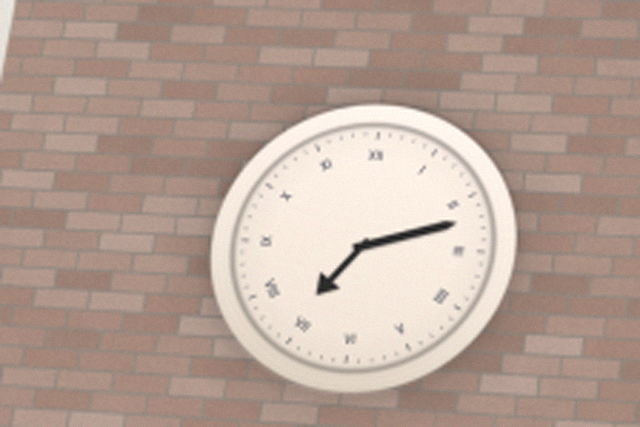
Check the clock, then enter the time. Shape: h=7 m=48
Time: h=7 m=12
